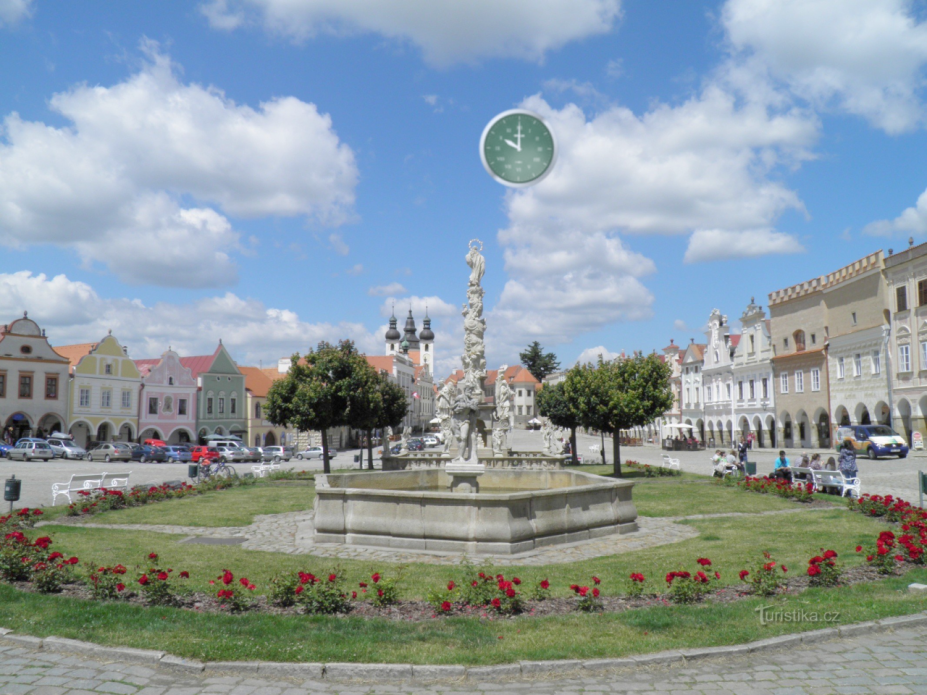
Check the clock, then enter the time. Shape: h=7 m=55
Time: h=10 m=0
